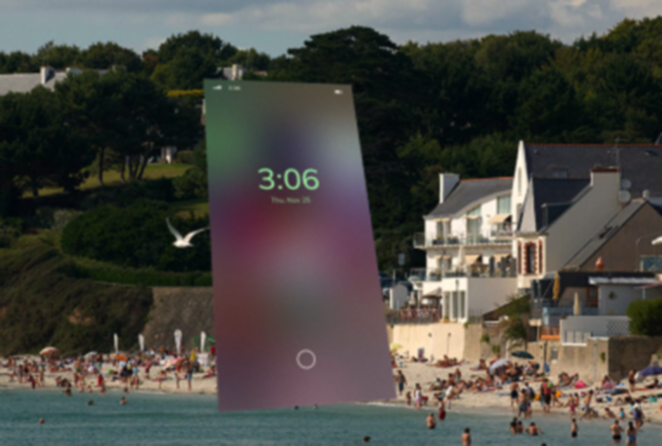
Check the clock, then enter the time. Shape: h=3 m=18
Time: h=3 m=6
